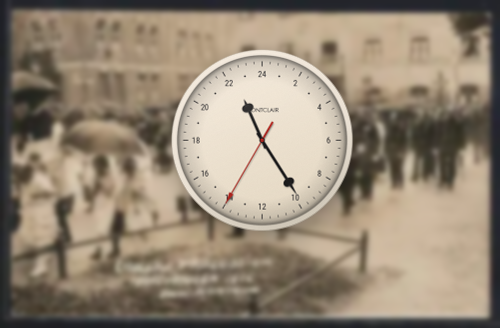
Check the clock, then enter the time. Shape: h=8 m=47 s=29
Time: h=22 m=24 s=35
